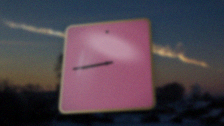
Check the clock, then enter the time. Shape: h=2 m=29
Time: h=8 m=44
